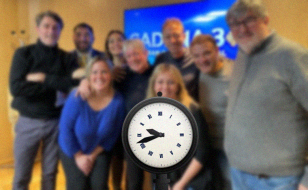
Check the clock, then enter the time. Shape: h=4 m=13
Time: h=9 m=42
